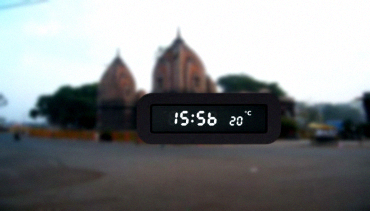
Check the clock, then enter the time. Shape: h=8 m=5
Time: h=15 m=56
